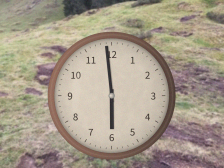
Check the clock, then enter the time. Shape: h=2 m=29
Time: h=5 m=59
